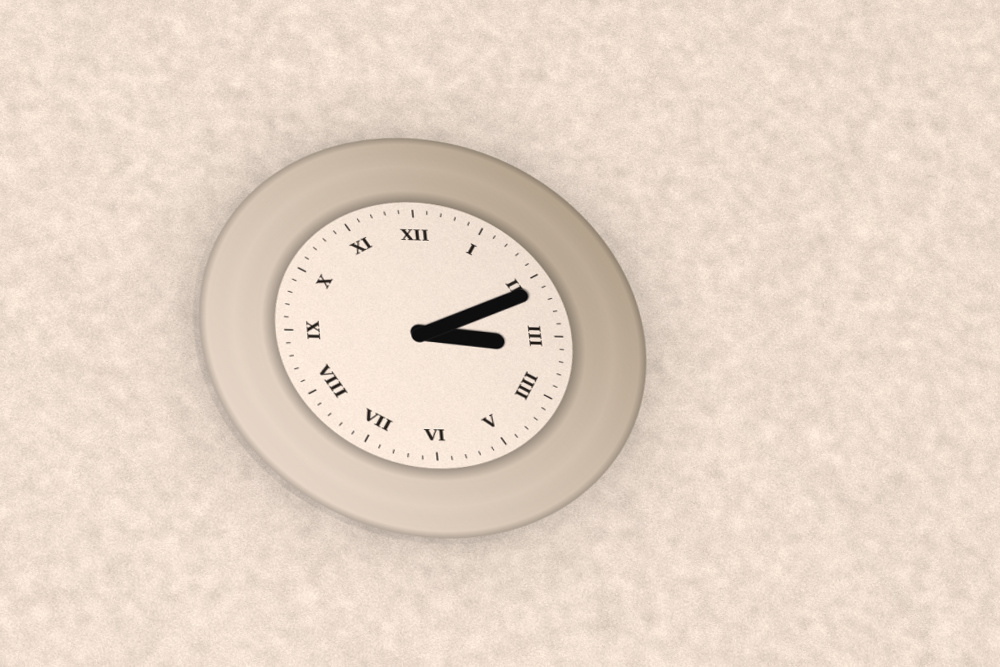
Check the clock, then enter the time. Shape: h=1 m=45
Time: h=3 m=11
